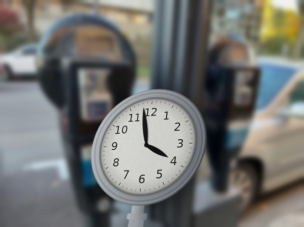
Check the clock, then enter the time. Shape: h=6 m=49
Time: h=3 m=58
